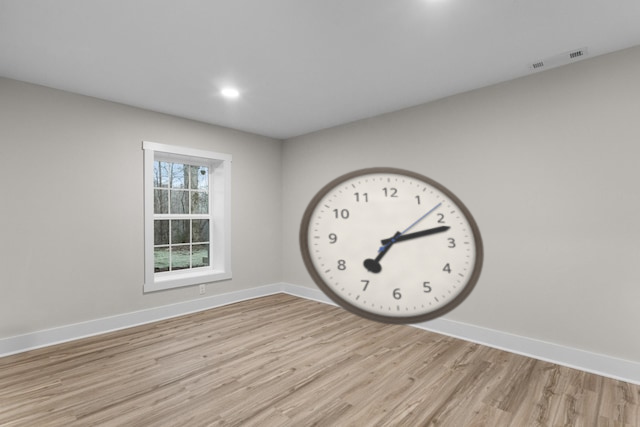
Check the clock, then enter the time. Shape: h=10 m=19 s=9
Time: h=7 m=12 s=8
